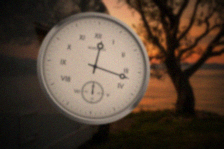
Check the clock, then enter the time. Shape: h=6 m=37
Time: h=12 m=17
